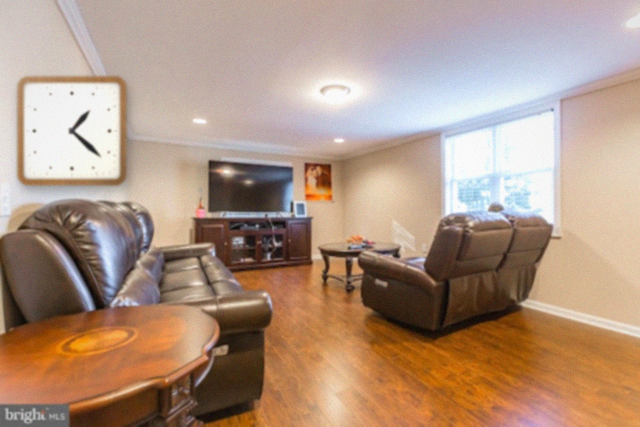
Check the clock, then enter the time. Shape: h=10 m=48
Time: h=1 m=22
